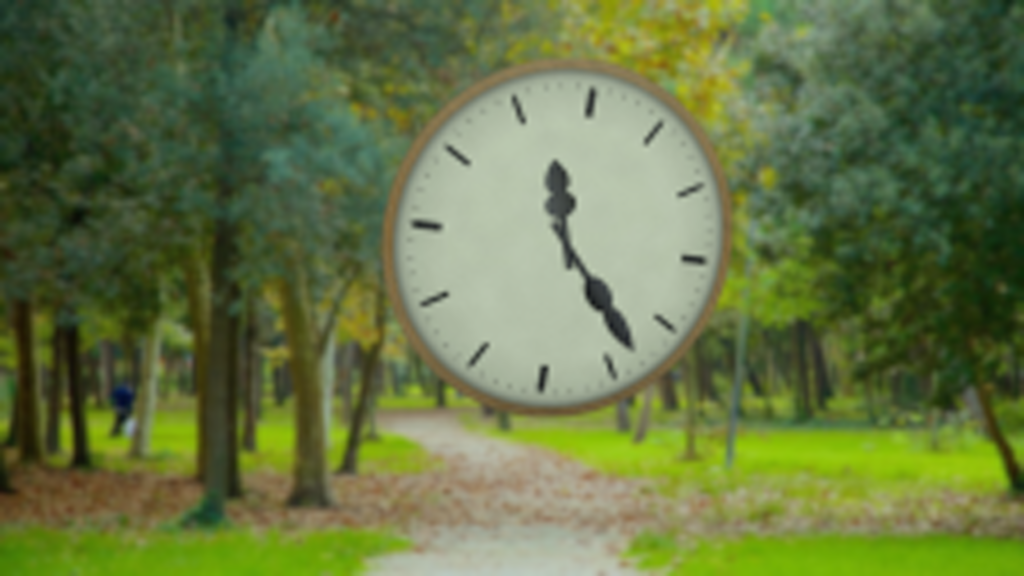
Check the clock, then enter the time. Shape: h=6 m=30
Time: h=11 m=23
